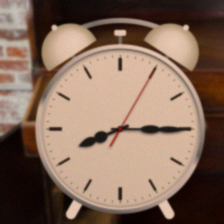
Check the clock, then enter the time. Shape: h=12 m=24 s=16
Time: h=8 m=15 s=5
